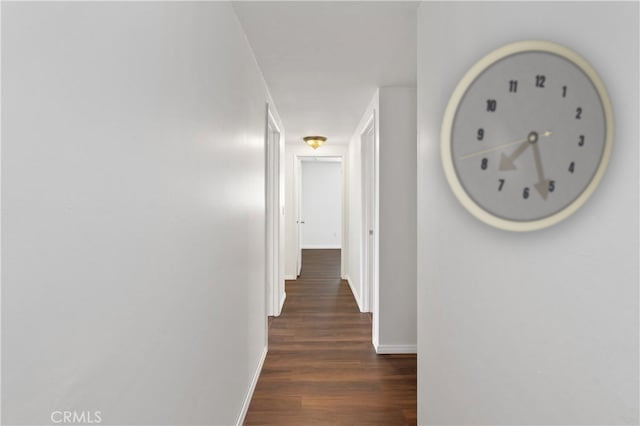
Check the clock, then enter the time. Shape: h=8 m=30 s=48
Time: h=7 m=26 s=42
